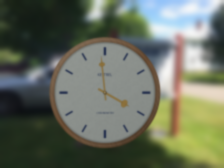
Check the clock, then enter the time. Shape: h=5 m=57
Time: h=3 m=59
